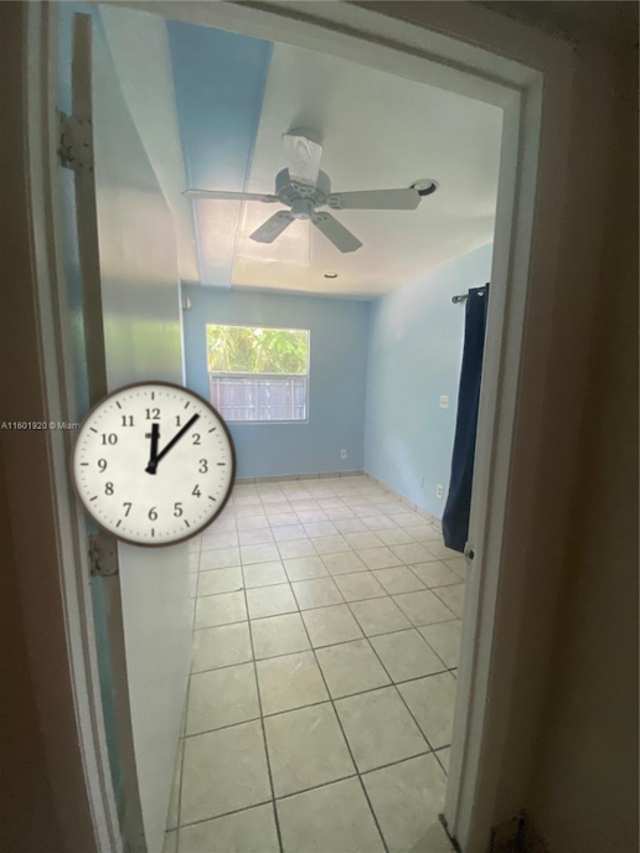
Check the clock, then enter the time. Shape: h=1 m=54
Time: h=12 m=7
